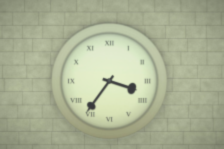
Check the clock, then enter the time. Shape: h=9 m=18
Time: h=3 m=36
